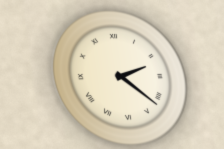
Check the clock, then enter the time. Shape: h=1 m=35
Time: h=2 m=22
